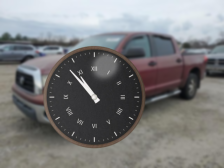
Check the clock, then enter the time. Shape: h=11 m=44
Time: h=10 m=53
